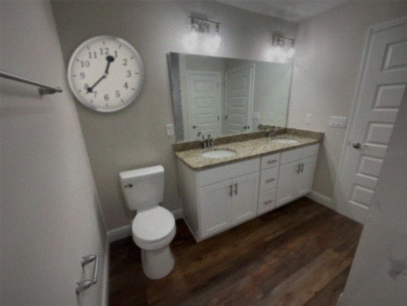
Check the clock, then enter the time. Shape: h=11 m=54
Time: h=12 m=38
